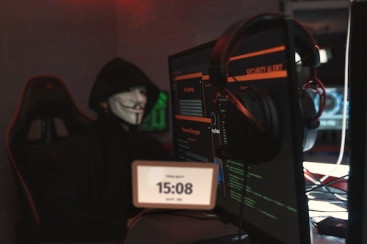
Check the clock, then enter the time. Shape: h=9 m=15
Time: h=15 m=8
